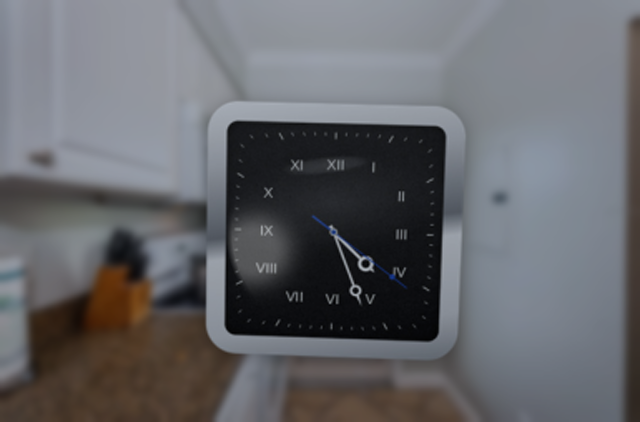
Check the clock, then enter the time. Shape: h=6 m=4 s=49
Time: h=4 m=26 s=21
